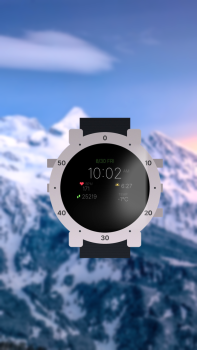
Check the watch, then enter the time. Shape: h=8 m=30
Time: h=10 m=2
